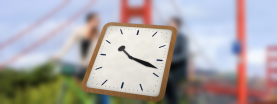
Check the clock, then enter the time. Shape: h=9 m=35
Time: h=10 m=18
